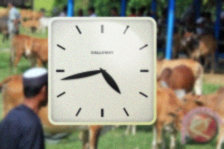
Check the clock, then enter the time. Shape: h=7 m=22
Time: h=4 m=43
